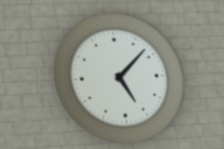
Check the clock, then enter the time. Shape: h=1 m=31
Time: h=5 m=8
